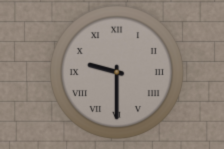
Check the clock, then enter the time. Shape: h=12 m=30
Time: h=9 m=30
